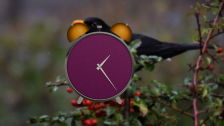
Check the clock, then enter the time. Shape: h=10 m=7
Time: h=1 m=24
